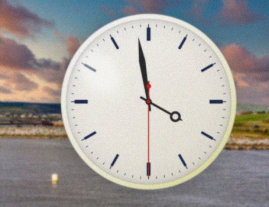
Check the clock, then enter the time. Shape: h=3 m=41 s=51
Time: h=3 m=58 s=30
